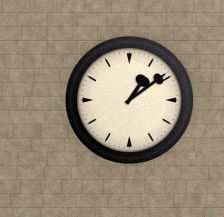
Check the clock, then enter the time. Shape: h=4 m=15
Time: h=1 m=9
